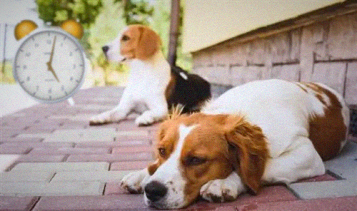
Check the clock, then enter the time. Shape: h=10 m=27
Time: h=5 m=2
